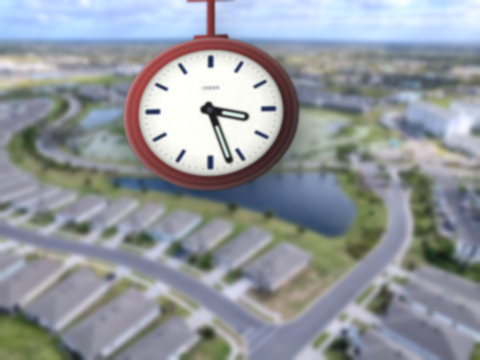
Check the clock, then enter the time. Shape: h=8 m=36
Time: h=3 m=27
